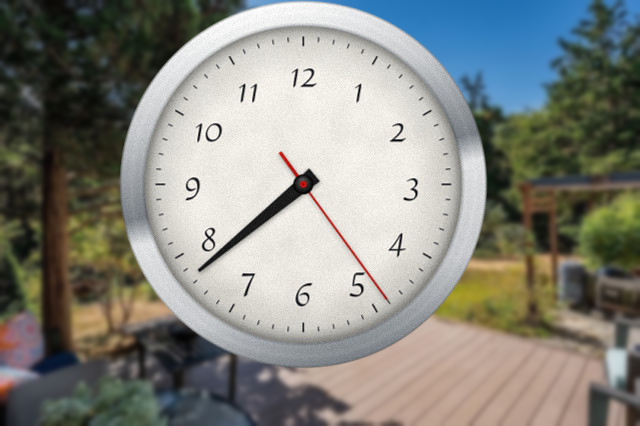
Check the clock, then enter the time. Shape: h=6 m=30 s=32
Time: h=7 m=38 s=24
